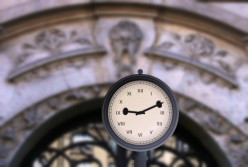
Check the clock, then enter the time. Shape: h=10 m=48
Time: h=9 m=11
